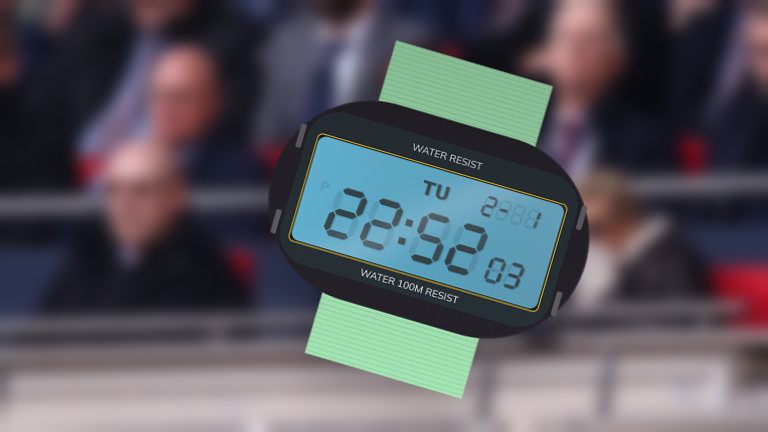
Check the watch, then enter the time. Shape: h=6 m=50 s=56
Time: h=22 m=52 s=3
